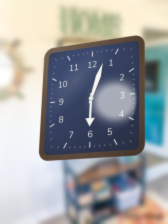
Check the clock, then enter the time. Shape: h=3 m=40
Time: h=6 m=3
